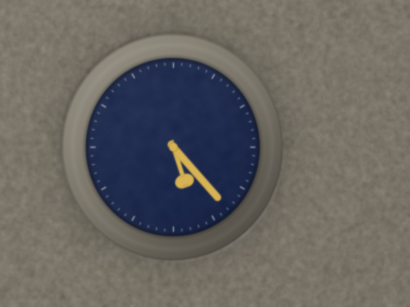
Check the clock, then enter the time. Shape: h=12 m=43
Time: h=5 m=23
